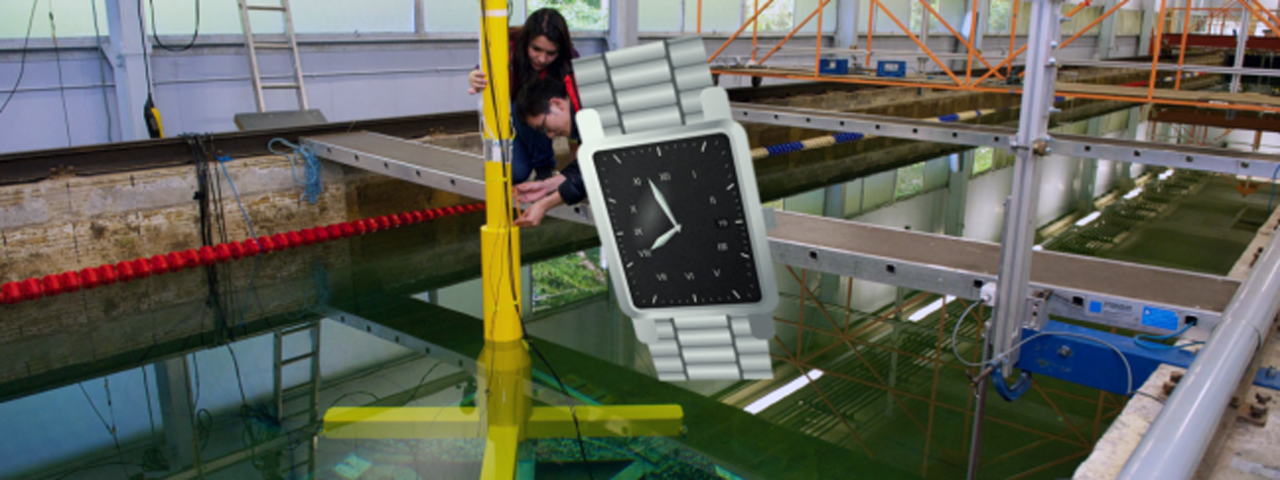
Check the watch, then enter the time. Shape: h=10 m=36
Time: h=7 m=57
